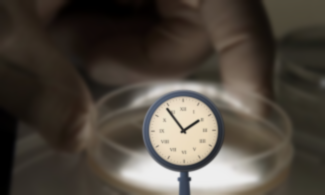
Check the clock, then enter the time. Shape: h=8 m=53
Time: h=1 m=54
